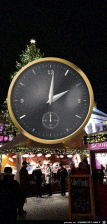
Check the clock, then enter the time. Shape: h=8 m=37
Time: h=2 m=1
